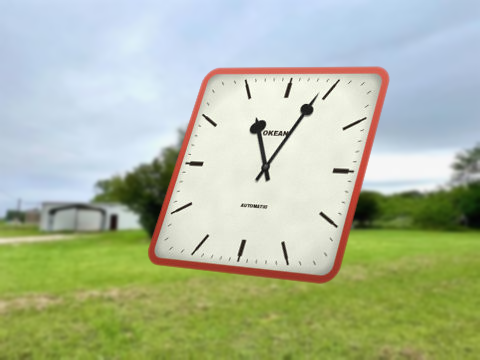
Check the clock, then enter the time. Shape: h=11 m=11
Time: h=11 m=4
